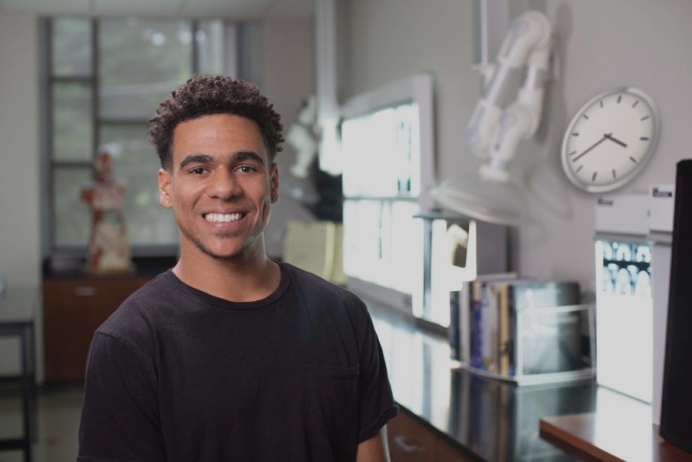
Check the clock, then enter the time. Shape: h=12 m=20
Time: h=3 m=38
